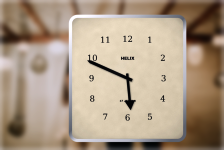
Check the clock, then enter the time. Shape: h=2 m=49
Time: h=5 m=49
